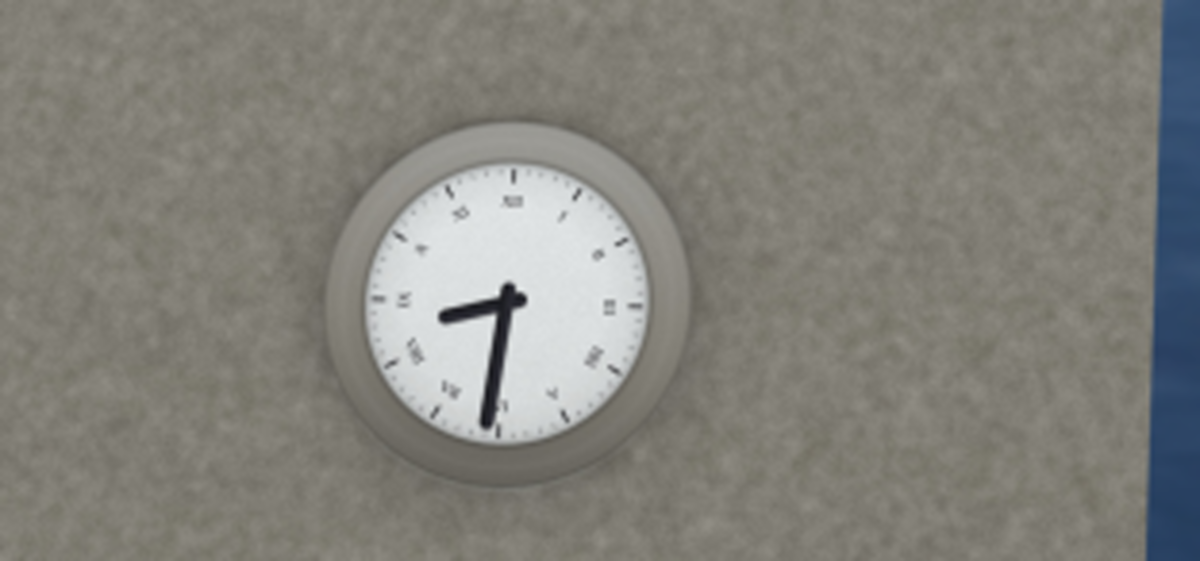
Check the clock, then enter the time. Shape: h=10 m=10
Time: h=8 m=31
